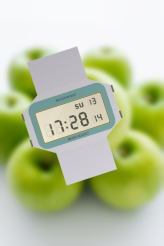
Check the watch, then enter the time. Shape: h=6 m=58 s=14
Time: h=17 m=28 s=14
